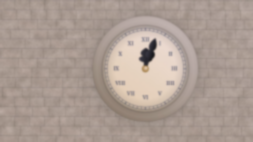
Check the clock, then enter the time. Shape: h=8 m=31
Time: h=12 m=3
